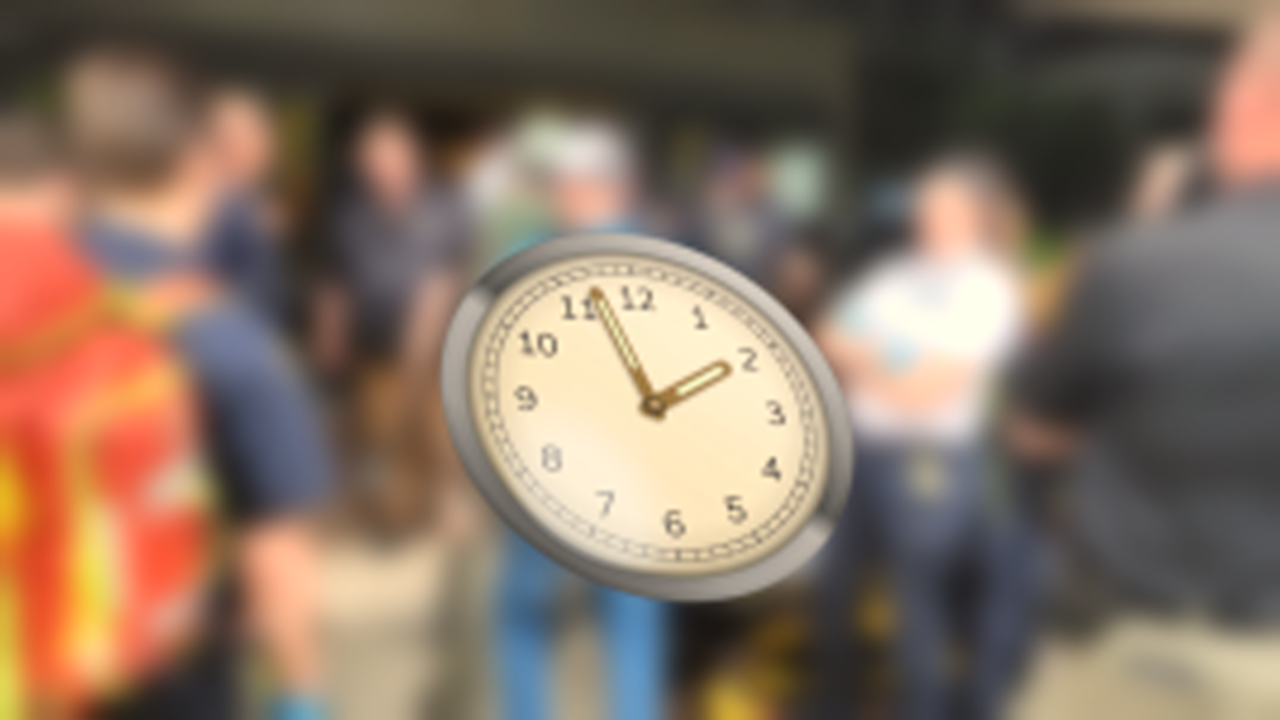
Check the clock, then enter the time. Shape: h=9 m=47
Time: h=1 m=57
